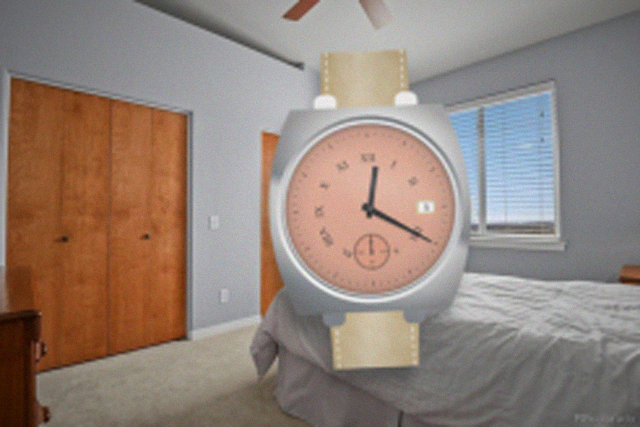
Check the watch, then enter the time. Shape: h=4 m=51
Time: h=12 m=20
